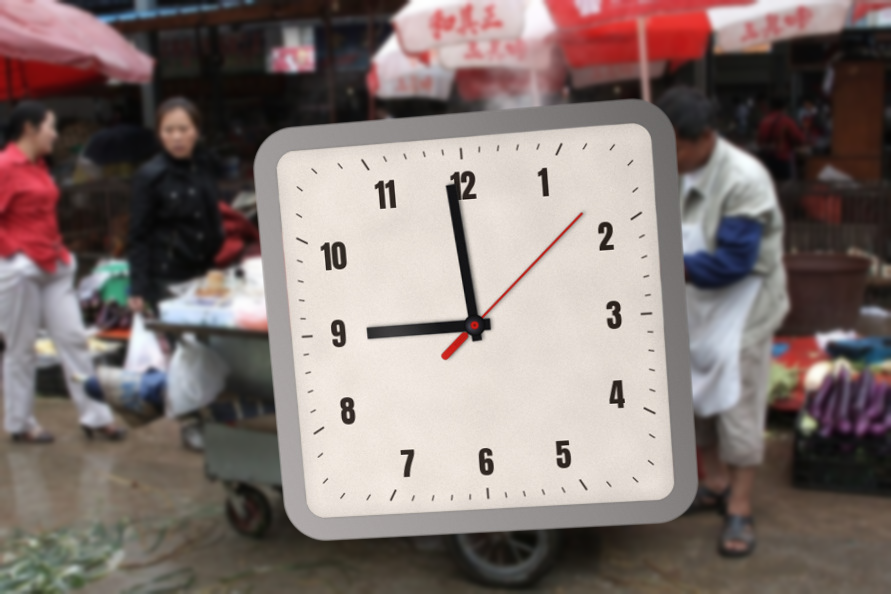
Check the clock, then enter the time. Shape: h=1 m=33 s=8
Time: h=8 m=59 s=8
